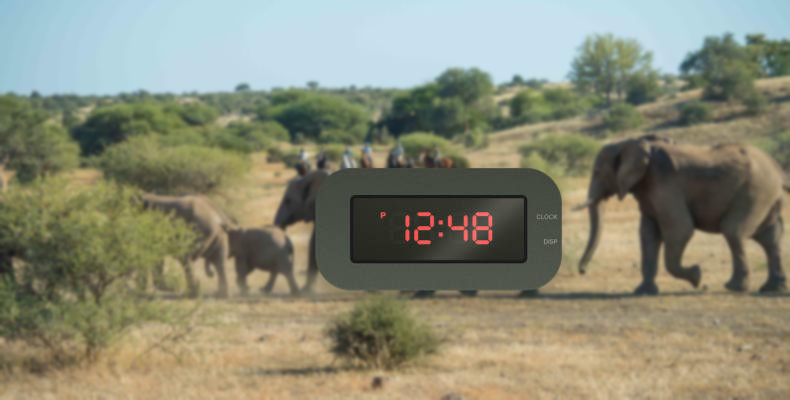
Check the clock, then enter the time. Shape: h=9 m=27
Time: h=12 m=48
